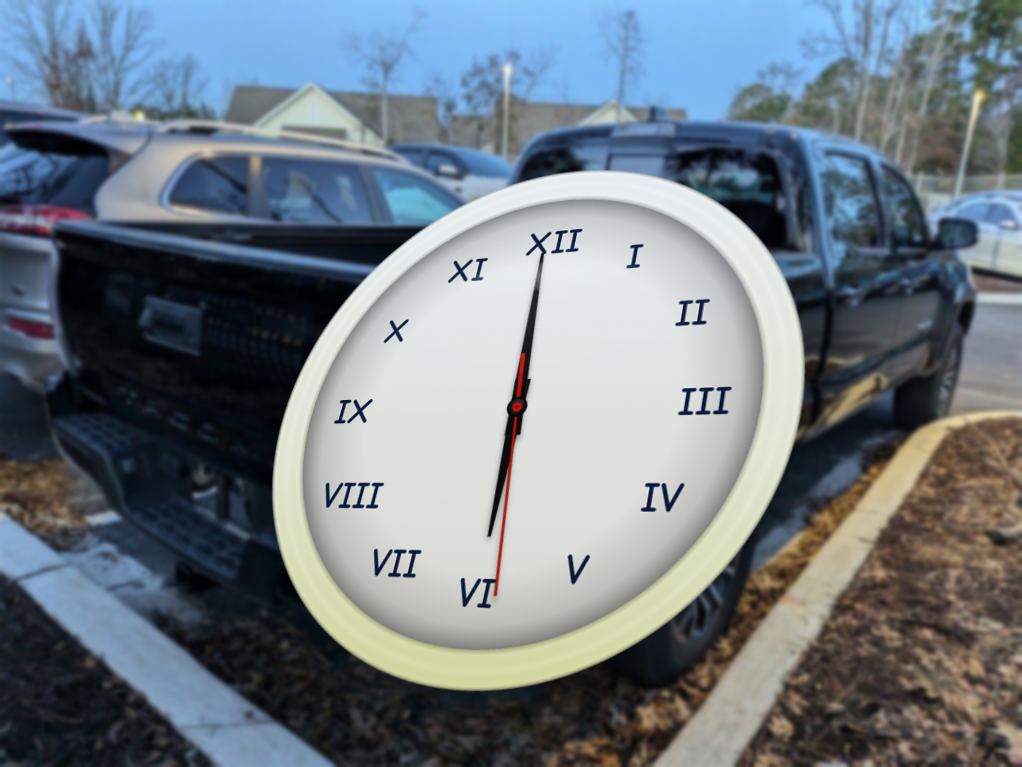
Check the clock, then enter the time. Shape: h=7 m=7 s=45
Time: h=5 m=59 s=29
